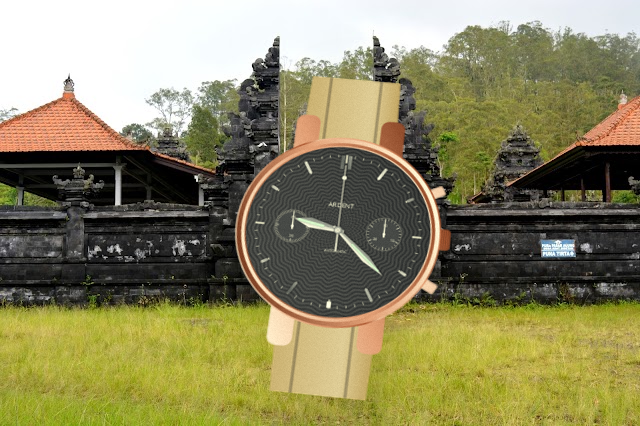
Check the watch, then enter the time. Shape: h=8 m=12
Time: h=9 m=22
